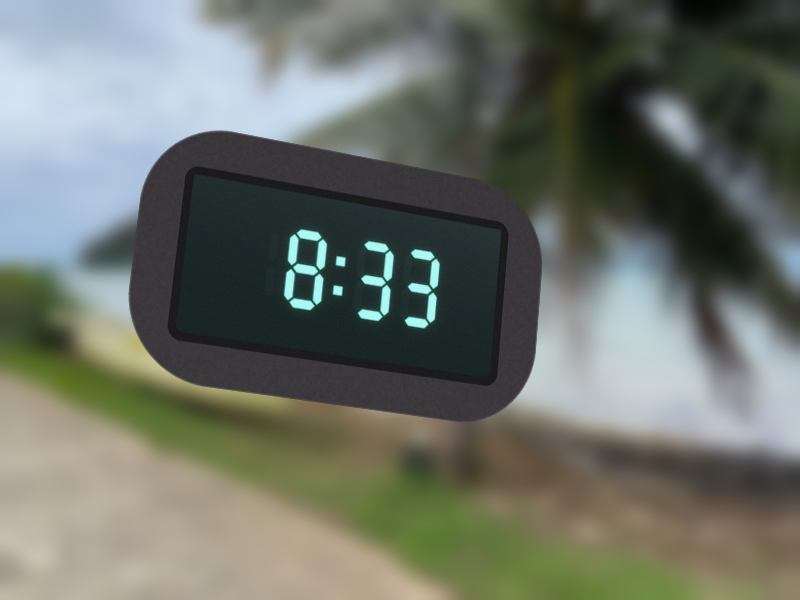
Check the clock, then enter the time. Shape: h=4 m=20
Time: h=8 m=33
